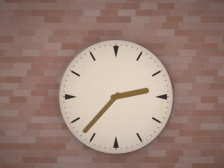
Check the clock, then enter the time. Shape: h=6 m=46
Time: h=2 m=37
